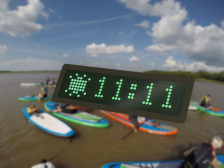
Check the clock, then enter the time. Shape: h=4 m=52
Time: h=11 m=11
